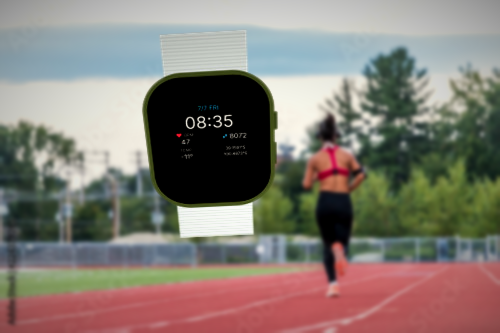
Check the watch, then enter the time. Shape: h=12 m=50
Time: h=8 m=35
